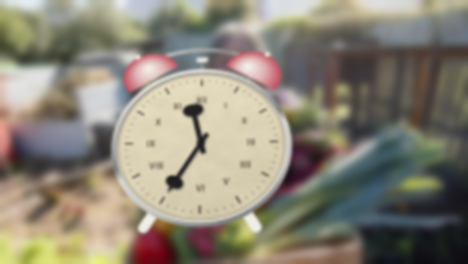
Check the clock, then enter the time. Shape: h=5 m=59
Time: h=11 m=35
